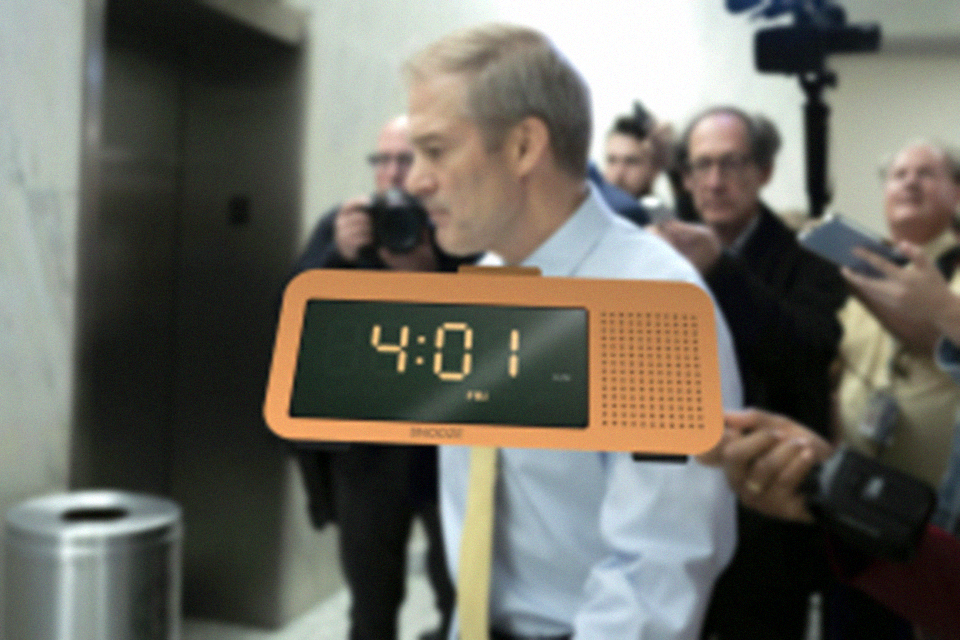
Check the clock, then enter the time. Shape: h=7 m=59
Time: h=4 m=1
